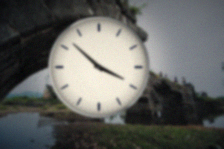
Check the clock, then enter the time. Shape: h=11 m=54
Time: h=3 m=52
